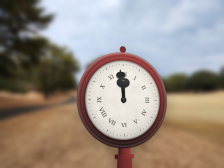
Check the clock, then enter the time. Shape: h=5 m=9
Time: h=11 m=59
